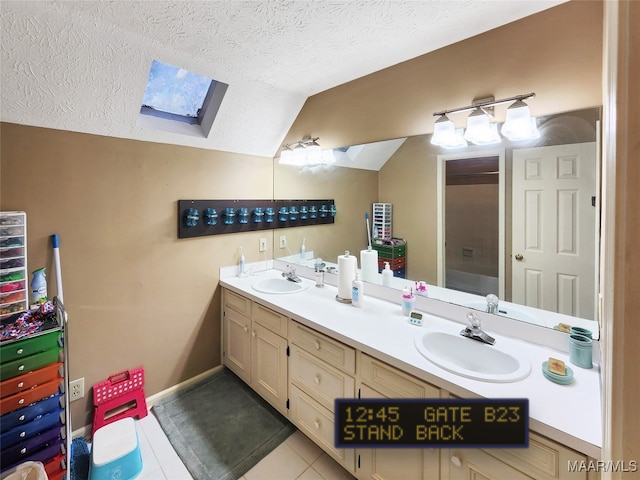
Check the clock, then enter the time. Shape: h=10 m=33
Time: h=12 m=45
